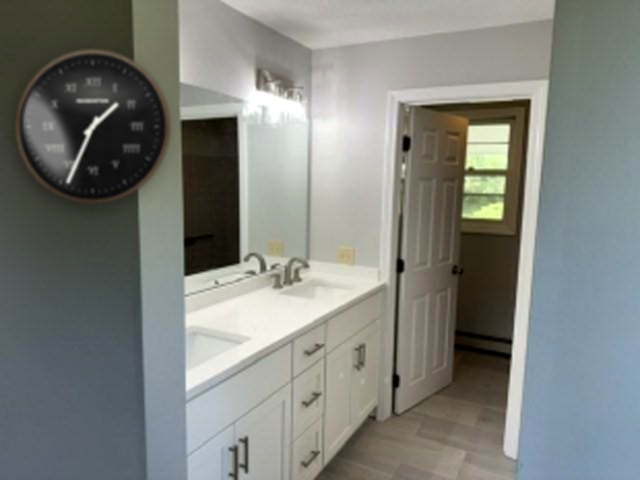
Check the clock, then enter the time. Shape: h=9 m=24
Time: h=1 m=34
